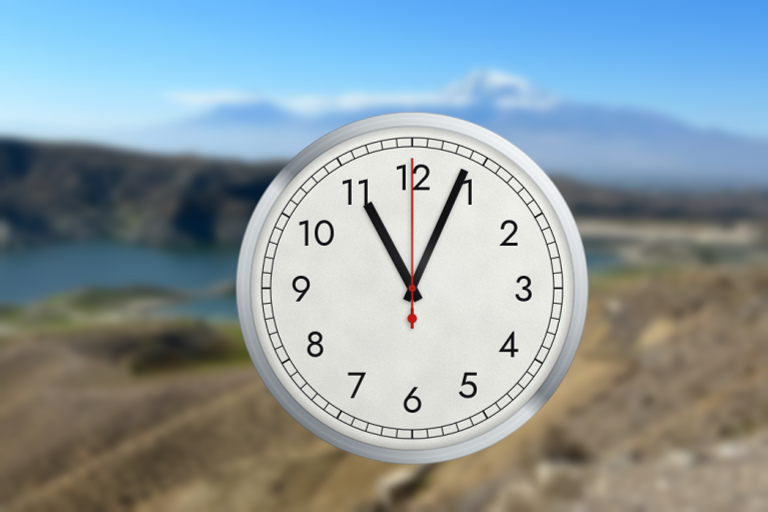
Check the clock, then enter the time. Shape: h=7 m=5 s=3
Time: h=11 m=4 s=0
